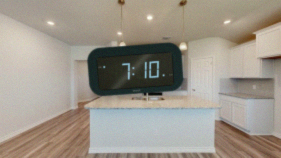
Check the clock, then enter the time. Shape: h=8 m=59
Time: h=7 m=10
